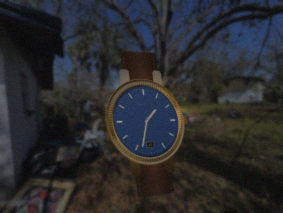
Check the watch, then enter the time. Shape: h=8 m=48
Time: h=1 m=33
